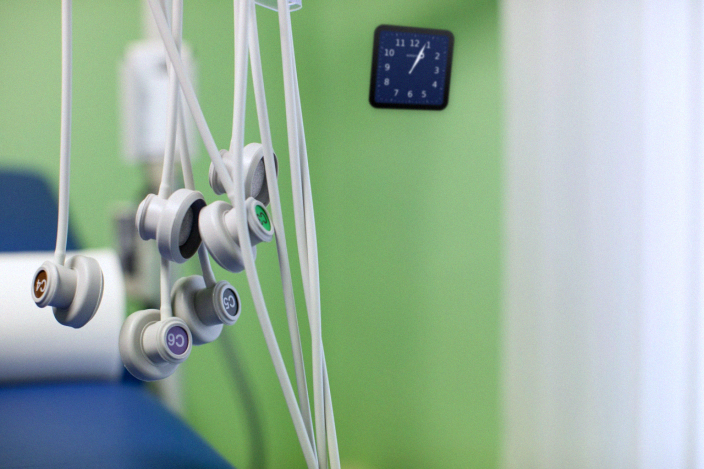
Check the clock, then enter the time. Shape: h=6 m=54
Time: h=1 m=4
